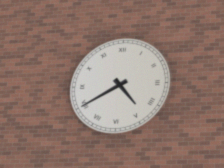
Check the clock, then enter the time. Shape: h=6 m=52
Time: h=4 m=40
